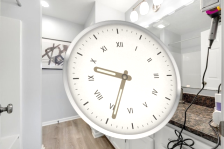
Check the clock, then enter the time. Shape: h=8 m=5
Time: h=9 m=34
